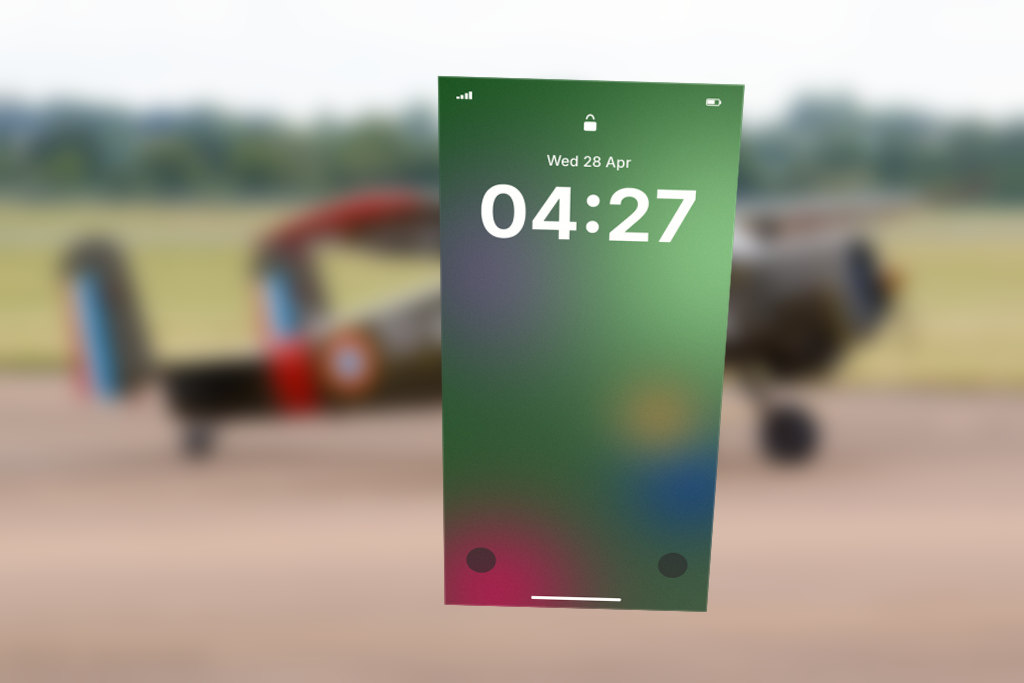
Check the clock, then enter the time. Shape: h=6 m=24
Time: h=4 m=27
